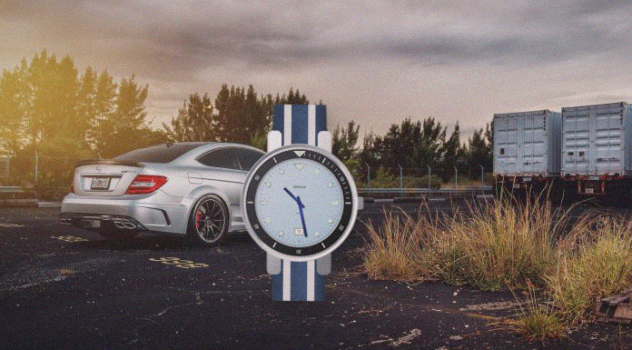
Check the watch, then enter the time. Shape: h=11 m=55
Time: h=10 m=28
